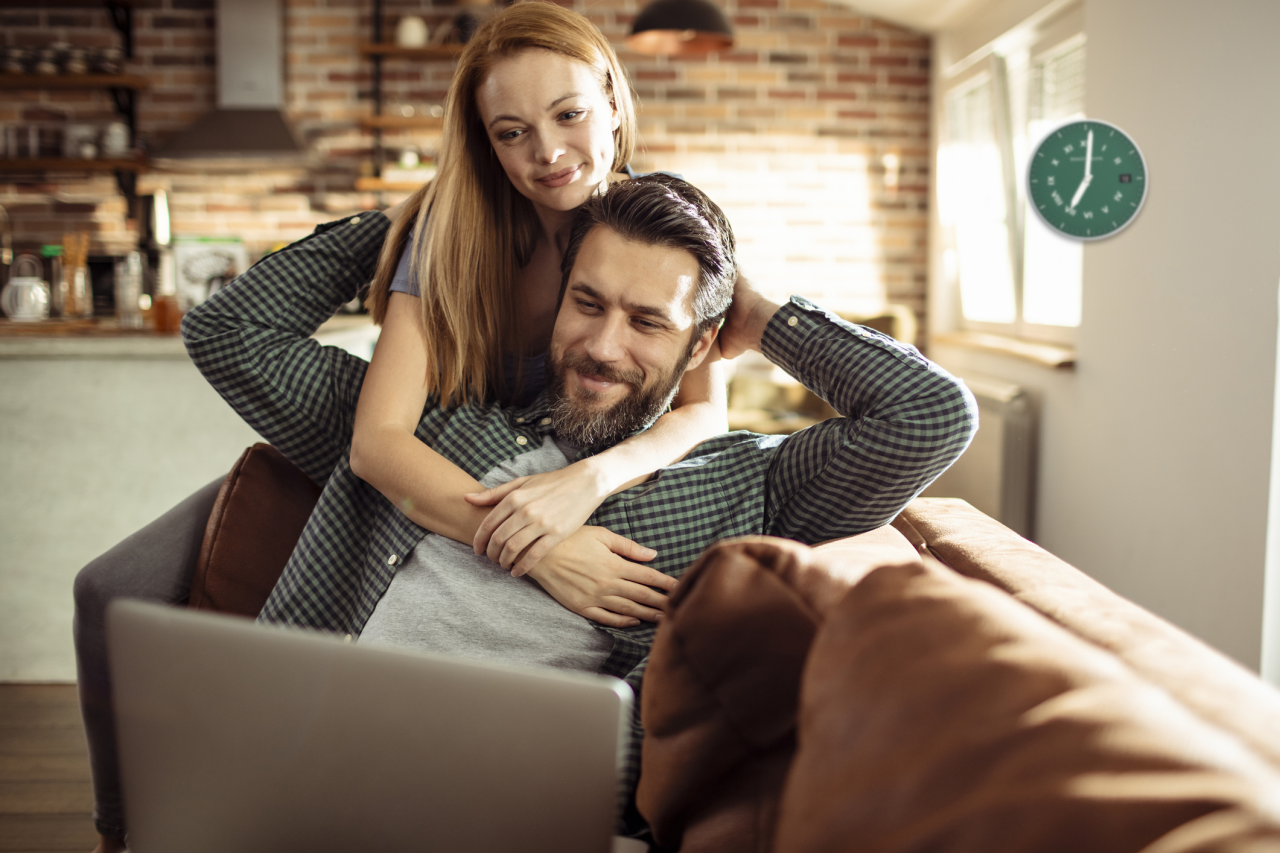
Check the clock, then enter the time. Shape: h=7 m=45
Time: h=7 m=1
